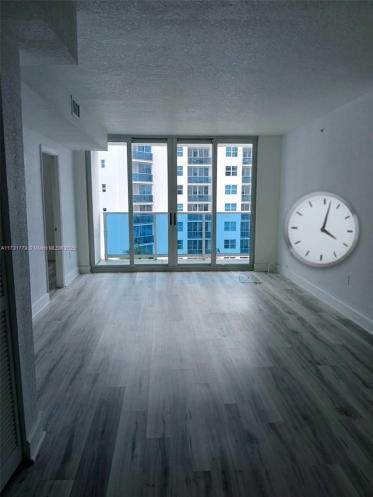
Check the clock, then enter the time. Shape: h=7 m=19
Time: h=4 m=2
